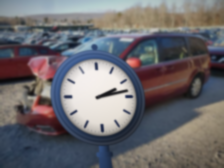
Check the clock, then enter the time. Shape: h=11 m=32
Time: h=2 m=13
